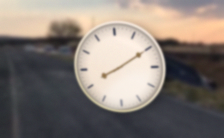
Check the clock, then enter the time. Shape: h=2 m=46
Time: h=8 m=10
